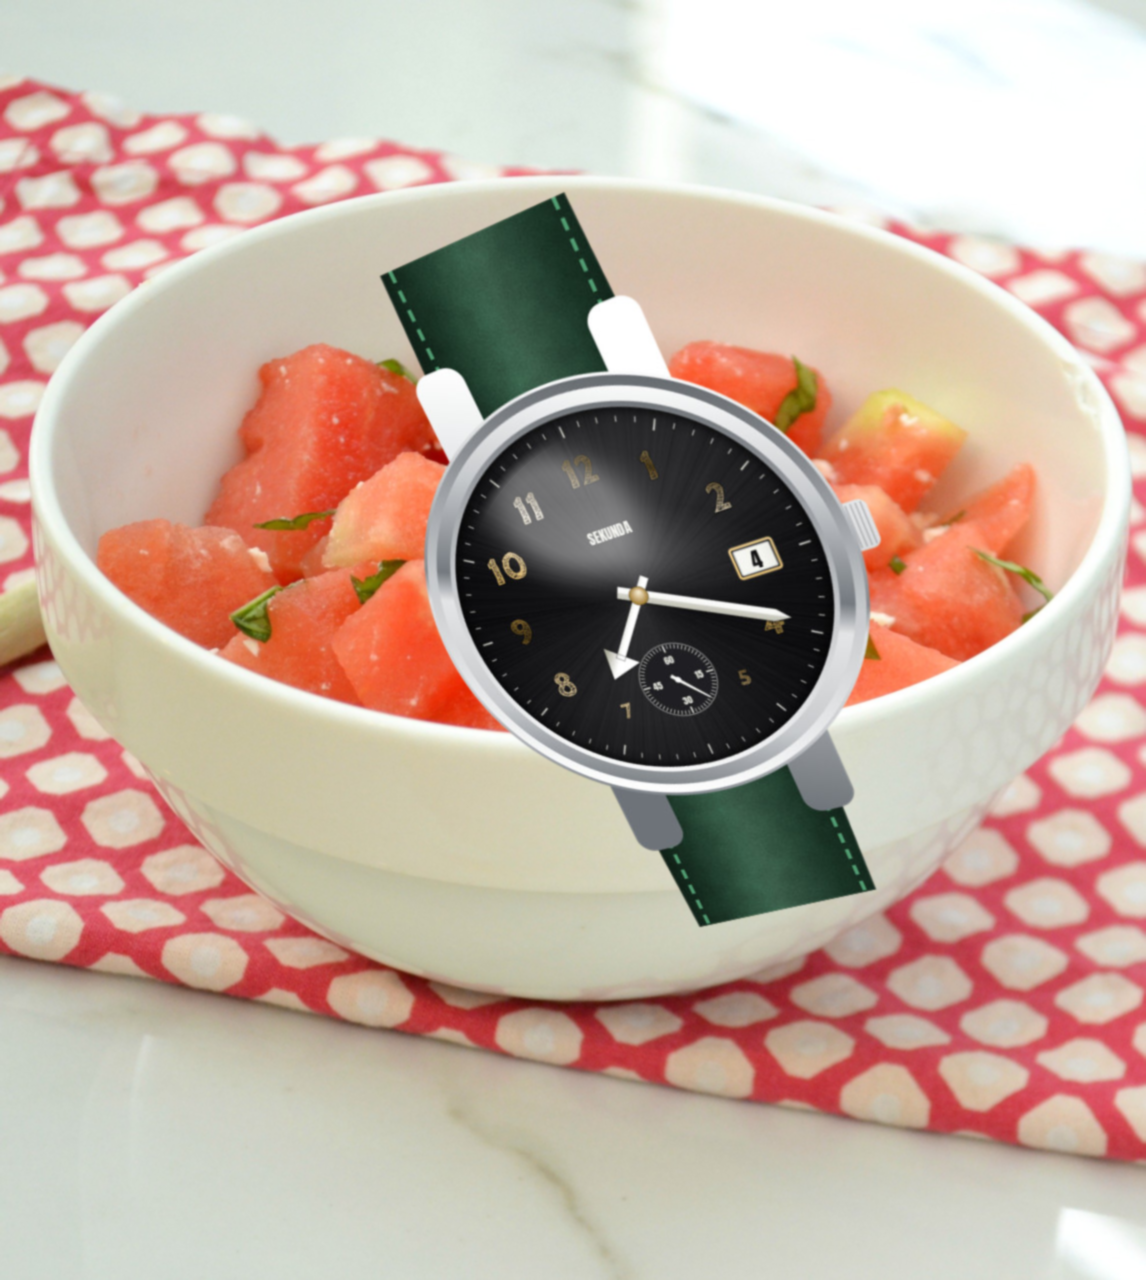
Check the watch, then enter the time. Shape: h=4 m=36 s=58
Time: h=7 m=19 s=23
